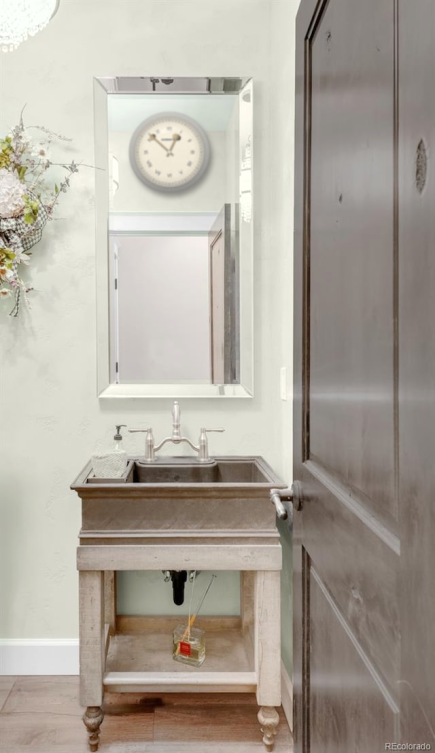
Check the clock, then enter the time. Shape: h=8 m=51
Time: h=12 m=52
